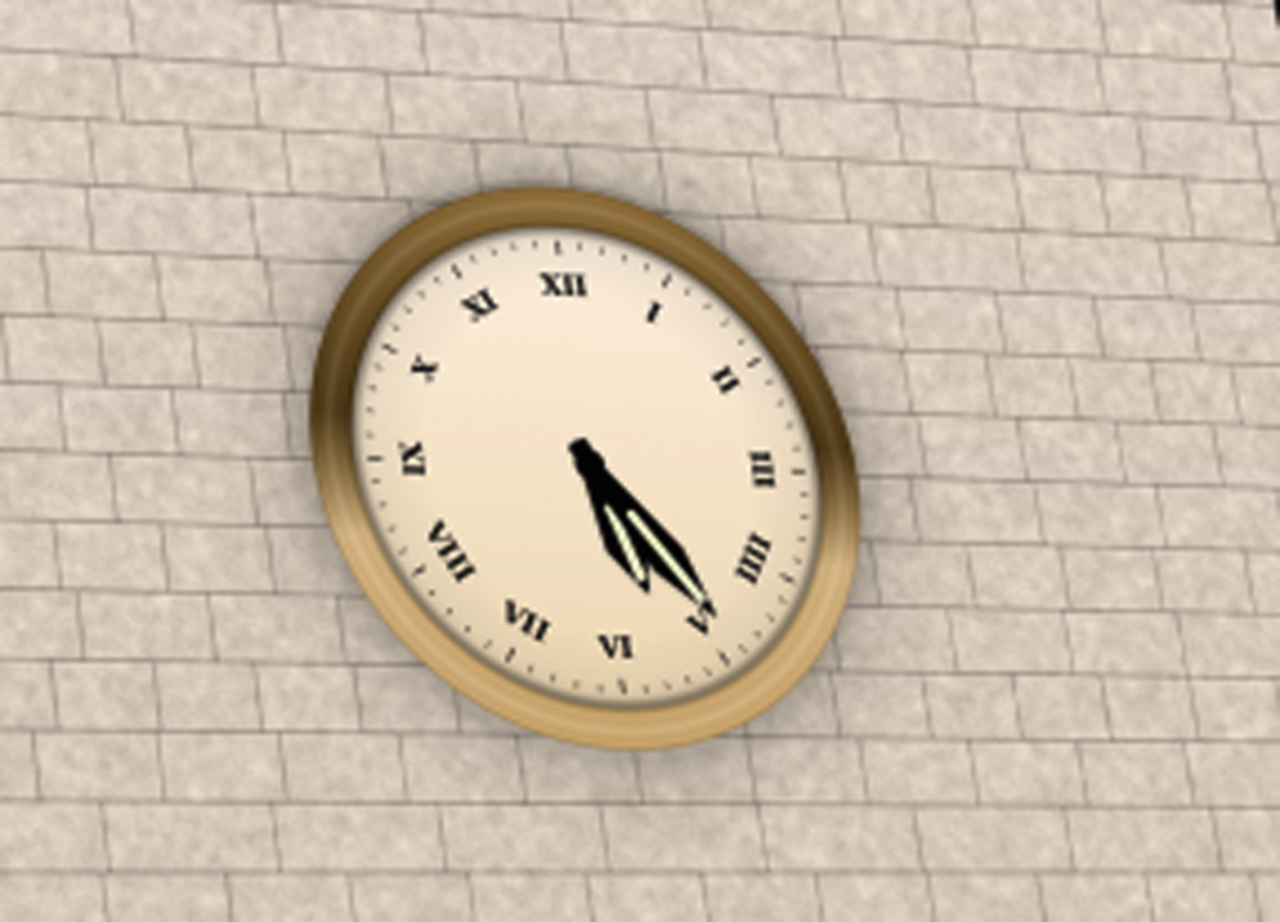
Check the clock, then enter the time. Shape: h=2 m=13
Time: h=5 m=24
